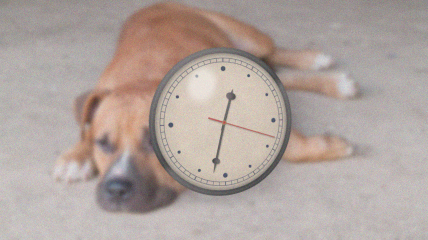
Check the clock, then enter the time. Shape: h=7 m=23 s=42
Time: h=12 m=32 s=18
